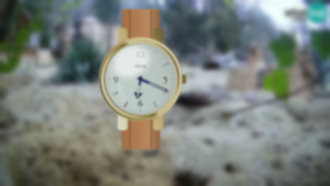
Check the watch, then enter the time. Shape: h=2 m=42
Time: h=6 m=19
